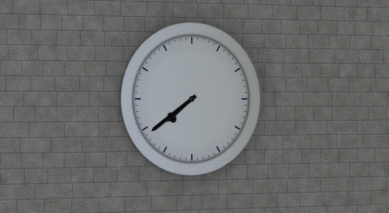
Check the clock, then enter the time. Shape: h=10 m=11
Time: h=7 m=39
